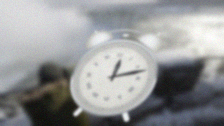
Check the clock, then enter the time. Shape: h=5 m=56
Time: h=12 m=12
